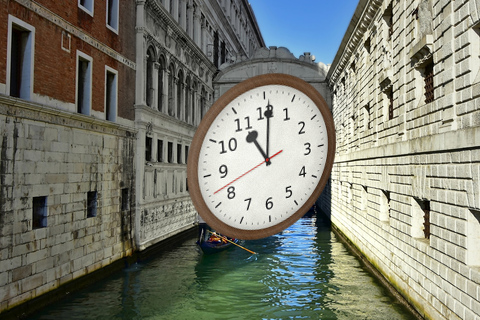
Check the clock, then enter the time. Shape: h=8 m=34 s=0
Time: h=11 m=0 s=42
